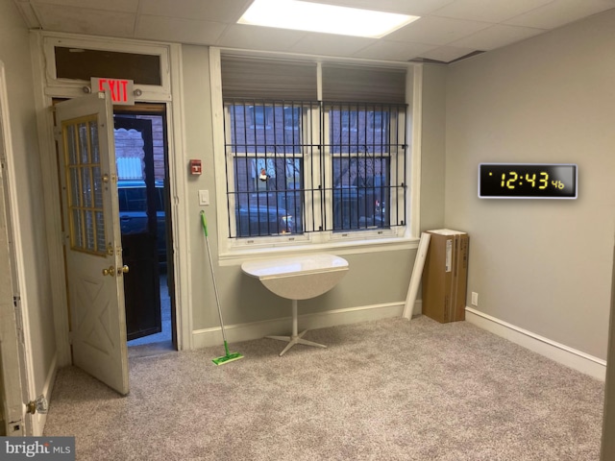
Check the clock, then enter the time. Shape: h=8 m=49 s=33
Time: h=12 m=43 s=46
